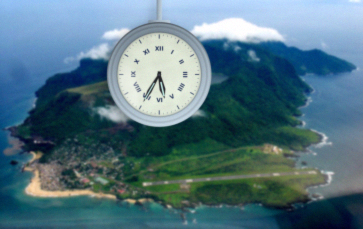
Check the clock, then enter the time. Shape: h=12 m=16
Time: h=5 m=35
